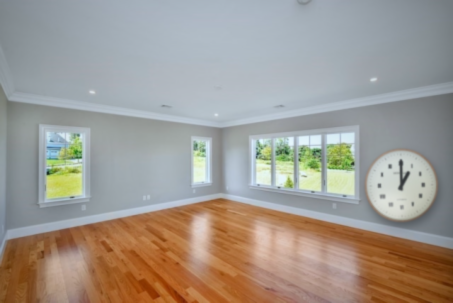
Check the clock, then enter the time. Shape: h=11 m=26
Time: h=1 m=0
